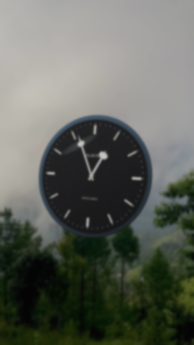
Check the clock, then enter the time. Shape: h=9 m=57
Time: h=12 m=56
